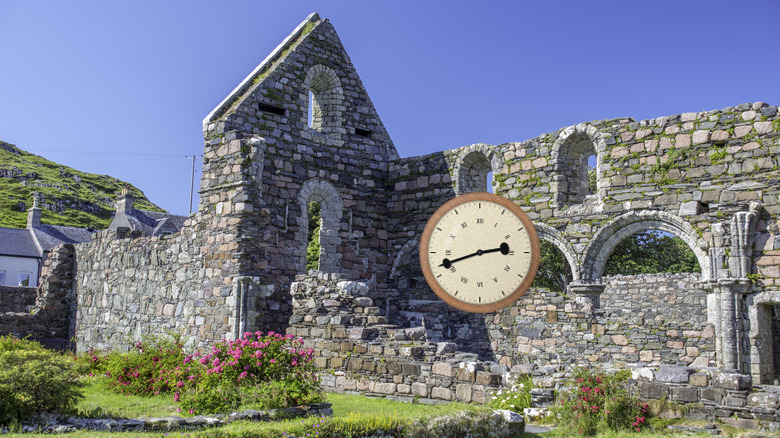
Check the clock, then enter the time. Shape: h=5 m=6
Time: h=2 m=42
